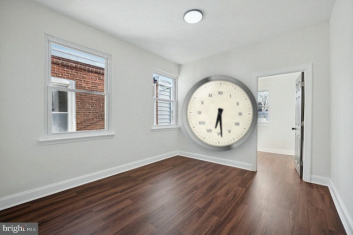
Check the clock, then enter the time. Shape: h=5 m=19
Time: h=6 m=29
